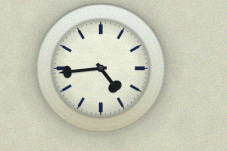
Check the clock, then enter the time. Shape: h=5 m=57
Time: h=4 m=44
